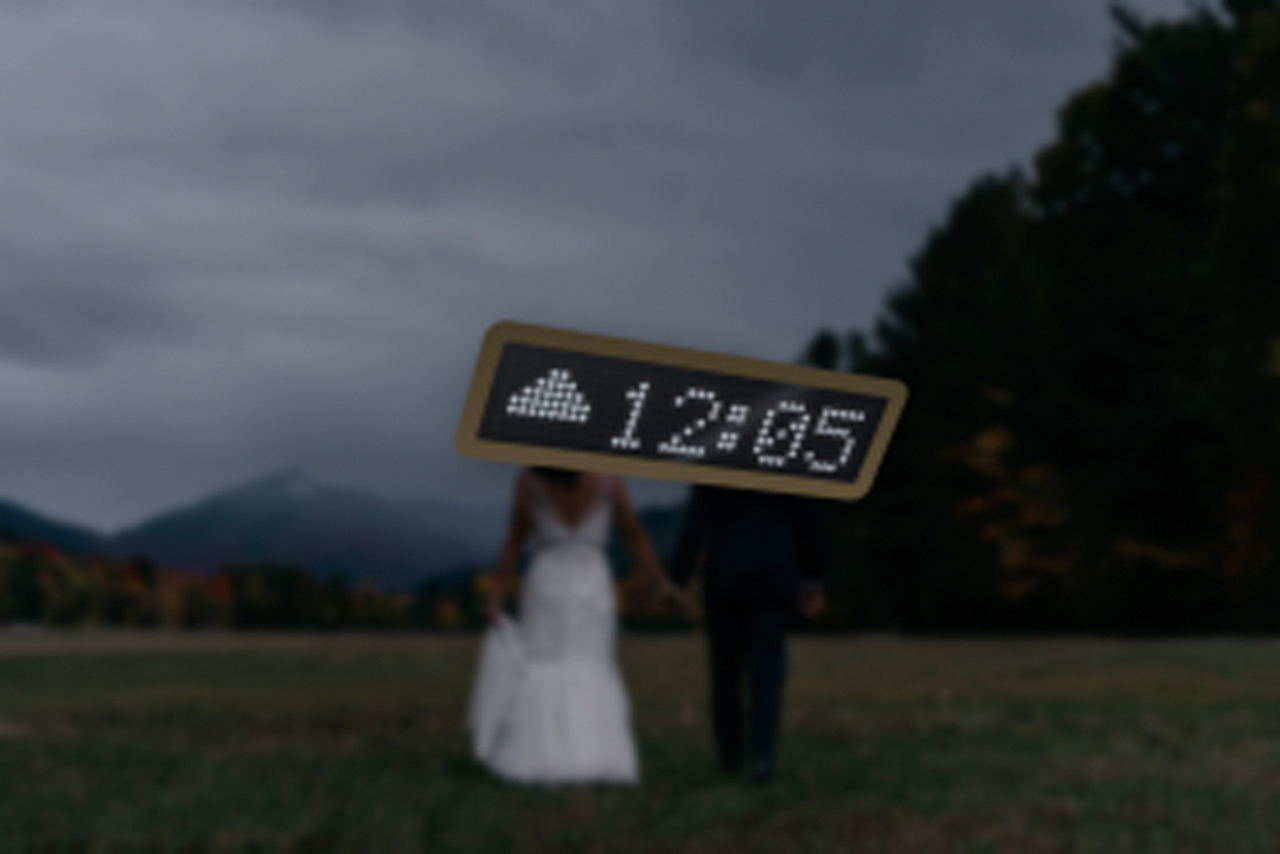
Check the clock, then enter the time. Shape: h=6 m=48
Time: h=12 m=5
